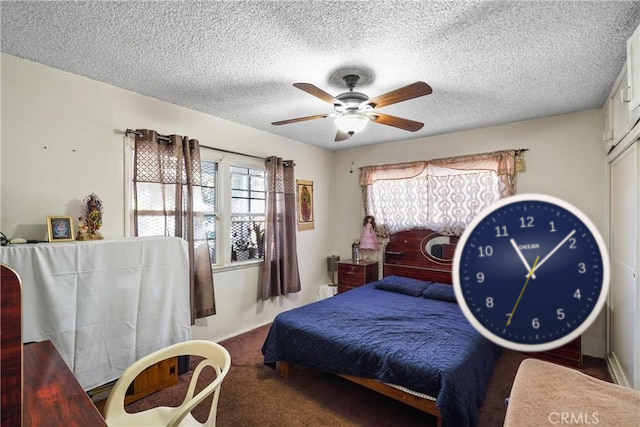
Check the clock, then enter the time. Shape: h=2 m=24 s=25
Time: h=11 m=8 s=35
